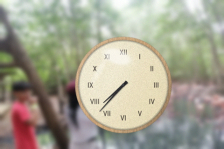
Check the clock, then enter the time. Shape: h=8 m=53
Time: h=7 m=37
